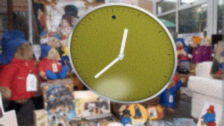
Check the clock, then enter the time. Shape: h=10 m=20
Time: h=12 m=39
